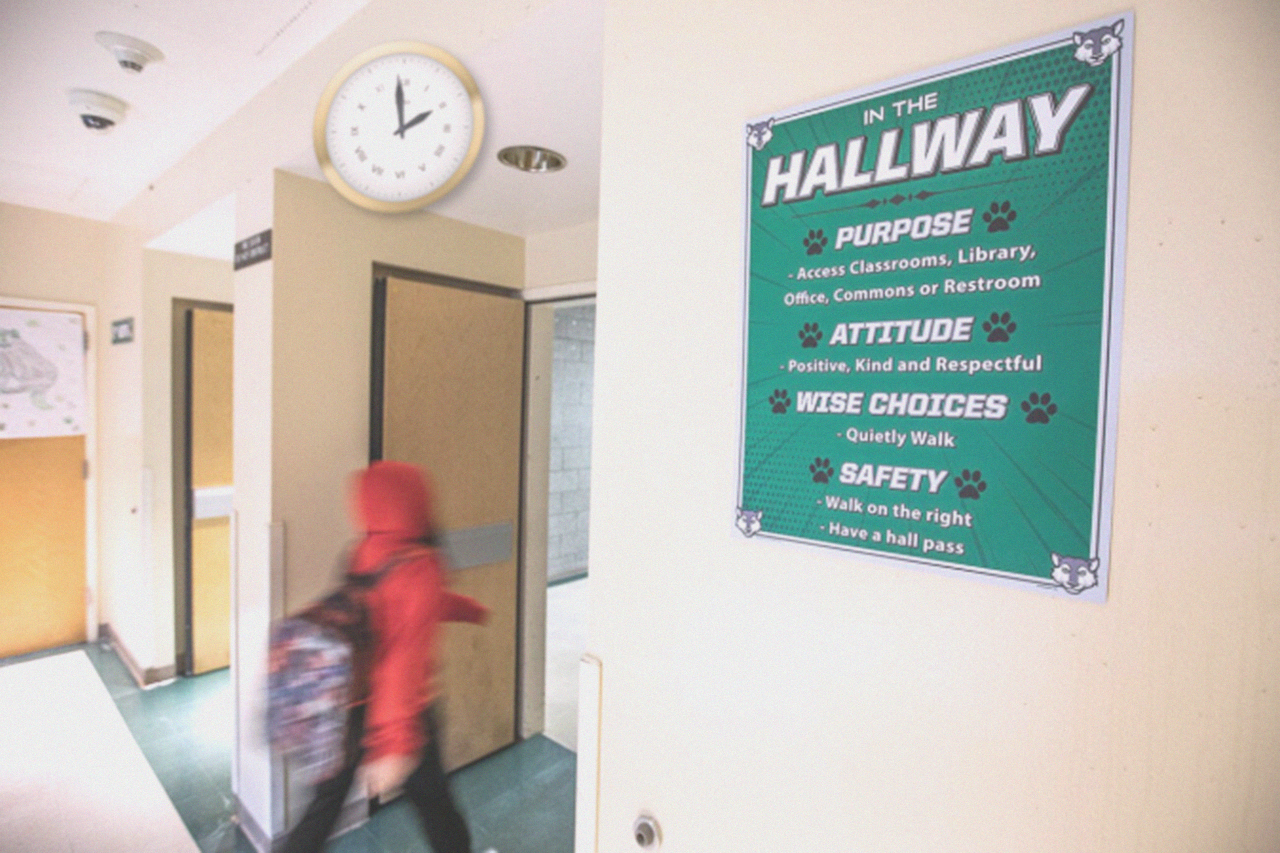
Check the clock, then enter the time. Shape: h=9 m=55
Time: h=1 m=59
